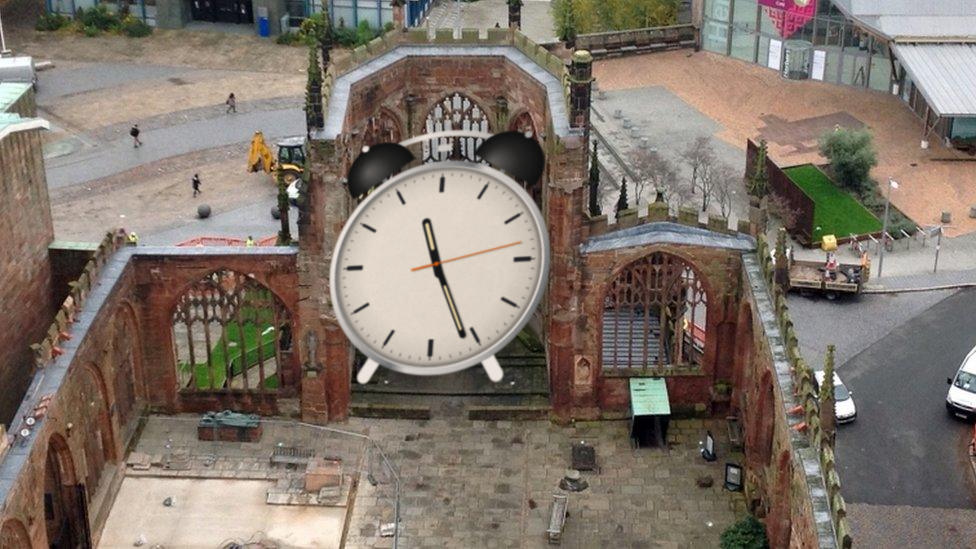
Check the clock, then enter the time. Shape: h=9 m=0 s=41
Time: h=11 m=26 s=13
